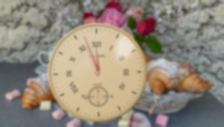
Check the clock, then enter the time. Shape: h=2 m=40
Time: h=11 m=57
